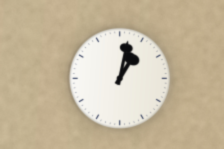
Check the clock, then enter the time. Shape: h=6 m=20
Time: h=1 m=2
